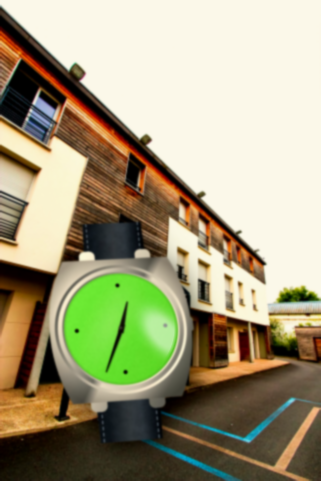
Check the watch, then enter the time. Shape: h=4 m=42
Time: h=12 m=34
